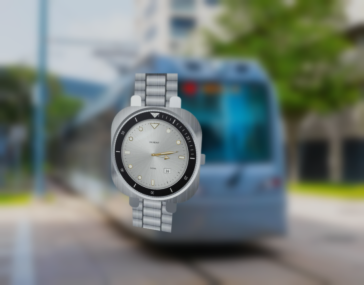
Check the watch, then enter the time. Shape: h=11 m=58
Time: h=3 m=13
